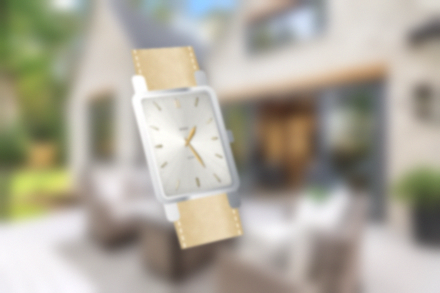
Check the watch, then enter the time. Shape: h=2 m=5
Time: h=1 m=26
